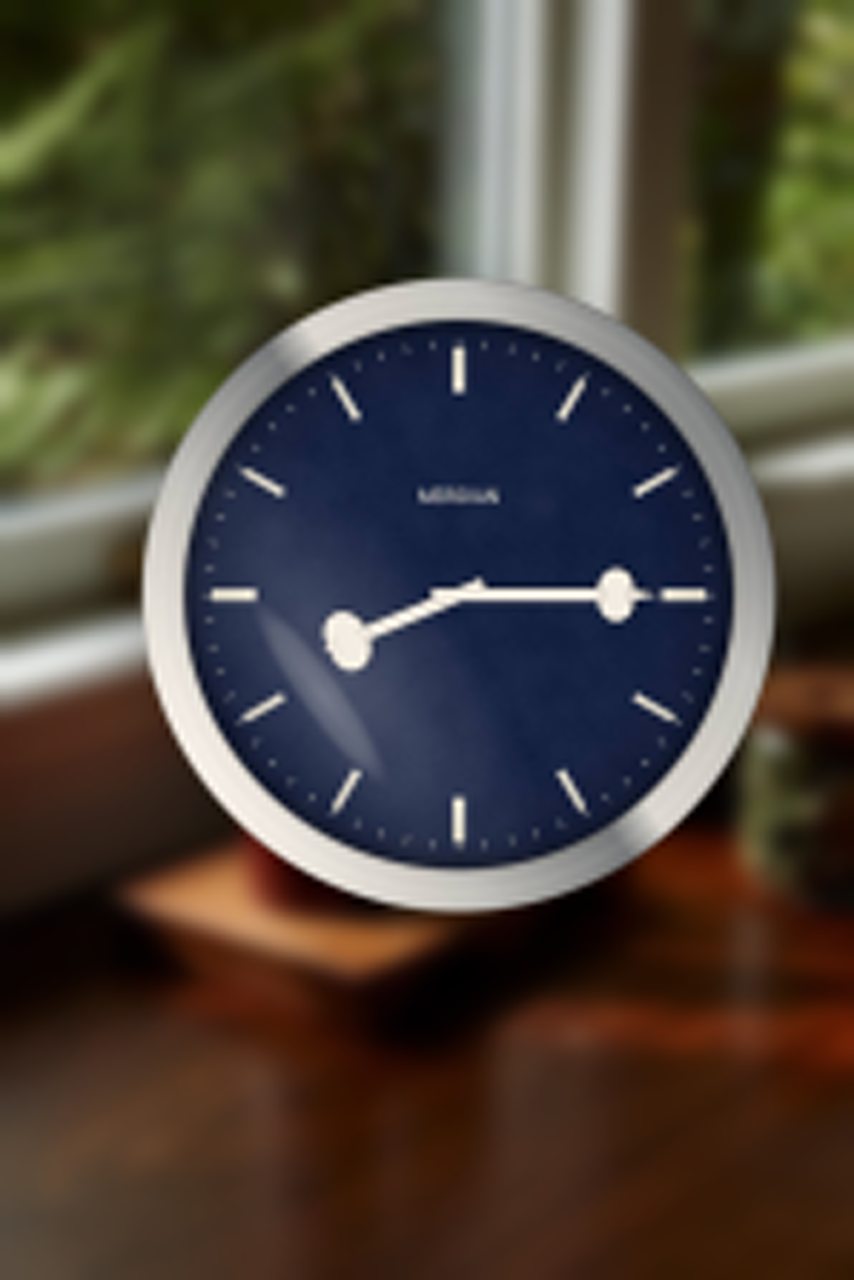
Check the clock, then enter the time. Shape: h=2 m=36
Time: h=8 m=15
